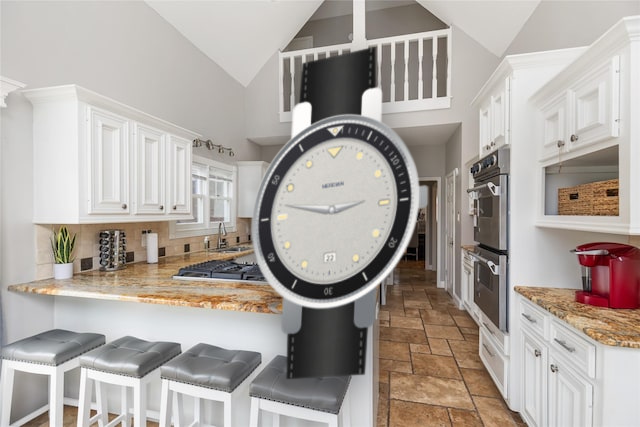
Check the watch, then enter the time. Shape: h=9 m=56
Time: h=2 m=47
